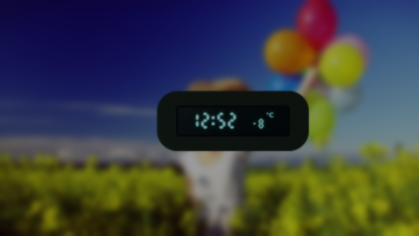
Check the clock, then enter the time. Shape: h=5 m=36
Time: h=12 m=52
